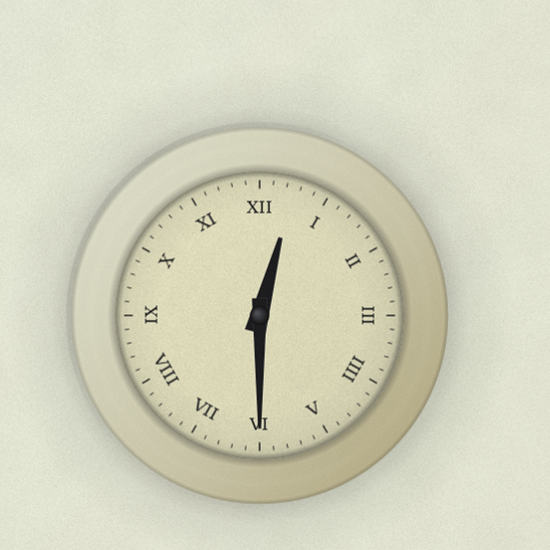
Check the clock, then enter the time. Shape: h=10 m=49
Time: h=12 m=30
